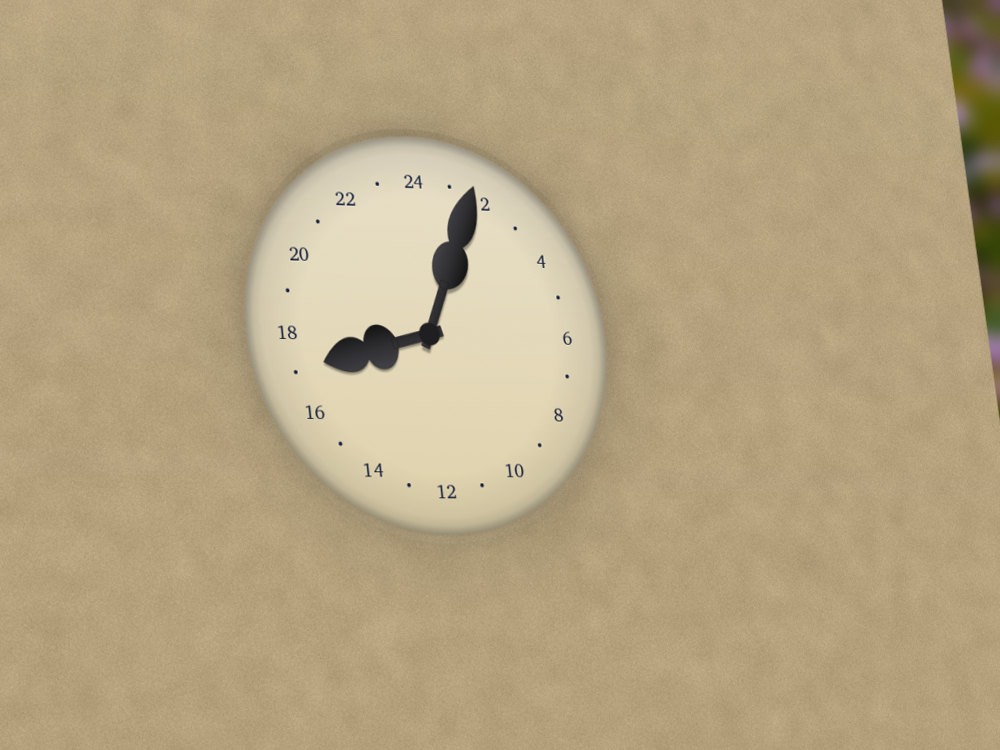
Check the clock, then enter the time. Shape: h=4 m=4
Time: h=17 m=4
